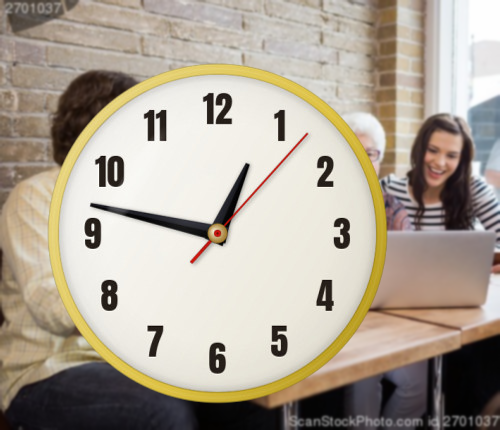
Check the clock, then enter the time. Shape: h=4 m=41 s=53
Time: h=12 m=47 s=7
